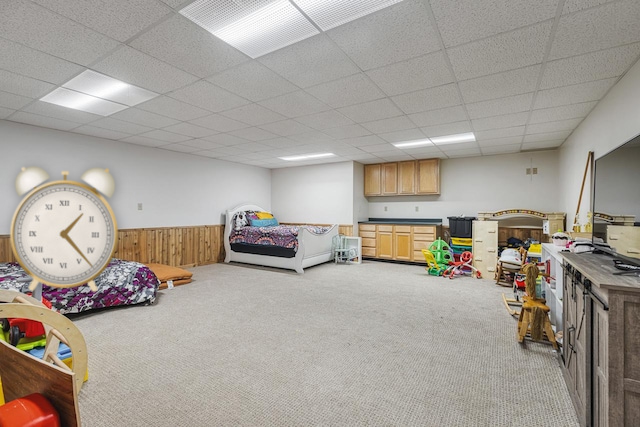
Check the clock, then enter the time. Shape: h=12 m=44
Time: h=1 m=23
